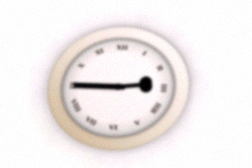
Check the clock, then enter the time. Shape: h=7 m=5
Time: h=2 m=45
